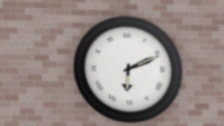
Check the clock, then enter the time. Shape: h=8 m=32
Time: h=6 m=11
